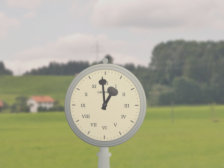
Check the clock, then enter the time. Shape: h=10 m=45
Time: h=12 m=59
